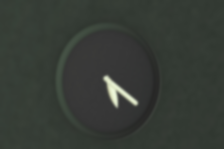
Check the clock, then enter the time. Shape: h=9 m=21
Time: h=5 m=21
